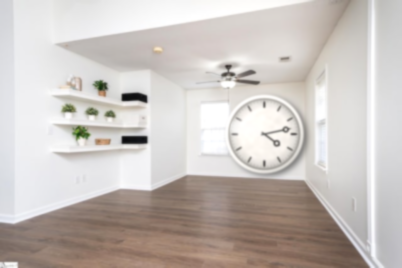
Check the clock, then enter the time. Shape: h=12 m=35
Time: h=4 m=13
